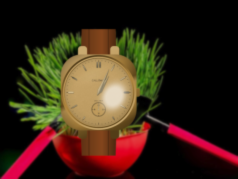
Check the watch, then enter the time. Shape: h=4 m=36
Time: h=1 m=4
